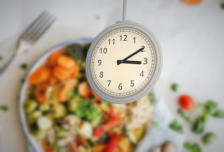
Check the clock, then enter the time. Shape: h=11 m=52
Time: h=3 m=10
